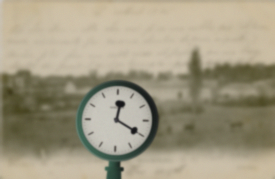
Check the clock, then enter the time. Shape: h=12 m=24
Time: h=12 m=20
